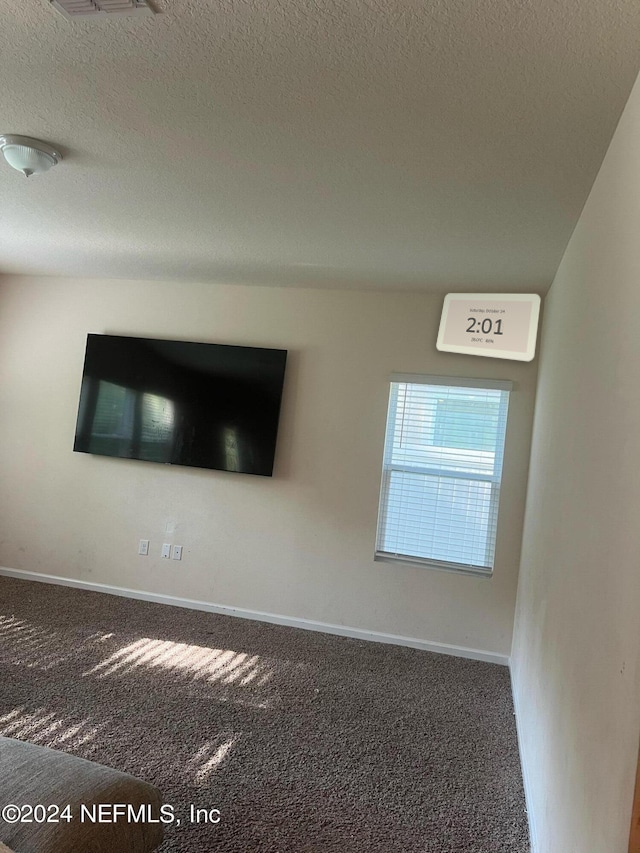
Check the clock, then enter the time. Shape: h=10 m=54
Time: h=2 m=1
